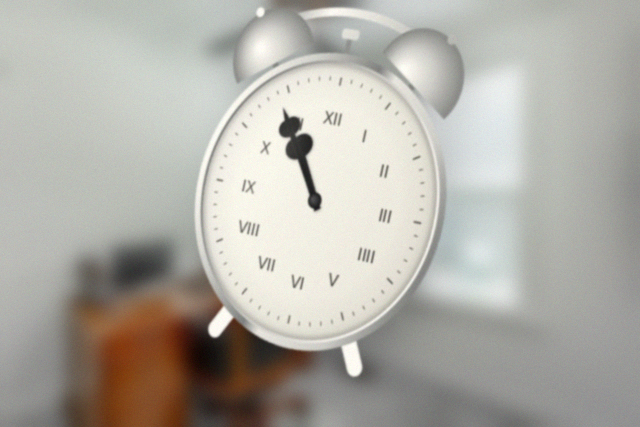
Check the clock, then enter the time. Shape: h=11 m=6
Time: h=10 m=54
